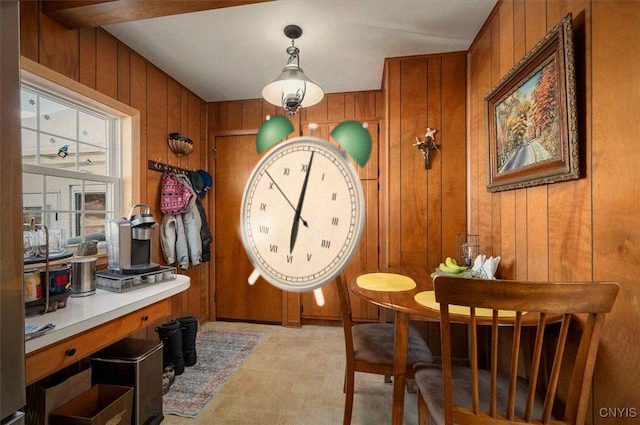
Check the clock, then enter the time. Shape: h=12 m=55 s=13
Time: h=6 m=0 s=51
